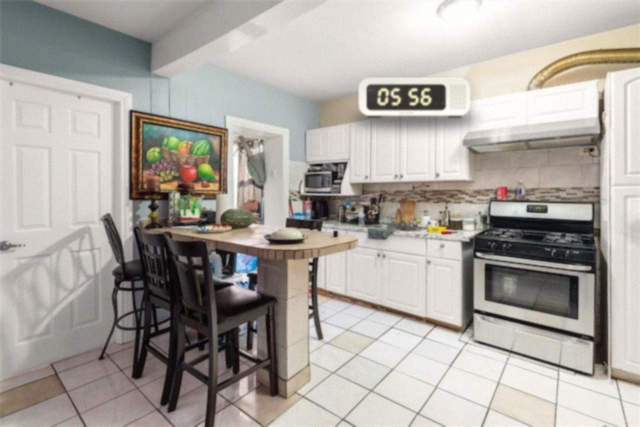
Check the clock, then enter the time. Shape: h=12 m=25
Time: h=5 m=56
